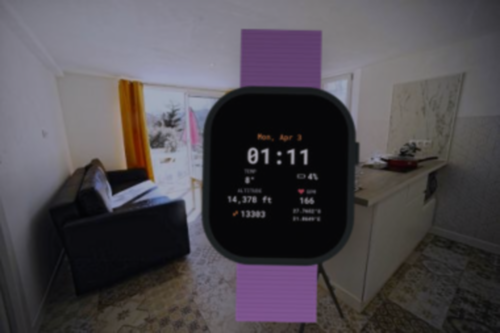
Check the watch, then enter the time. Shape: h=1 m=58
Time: h=1 m=11
